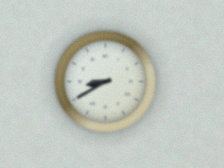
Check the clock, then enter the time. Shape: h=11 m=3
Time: h=8 m=40
